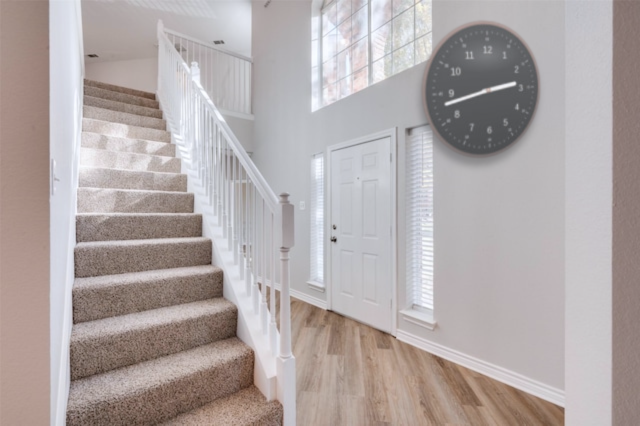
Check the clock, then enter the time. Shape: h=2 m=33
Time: h=2 m=43
